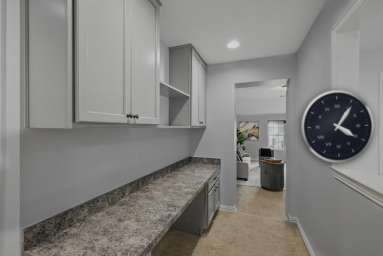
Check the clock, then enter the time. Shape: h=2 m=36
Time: h=4 m=6
